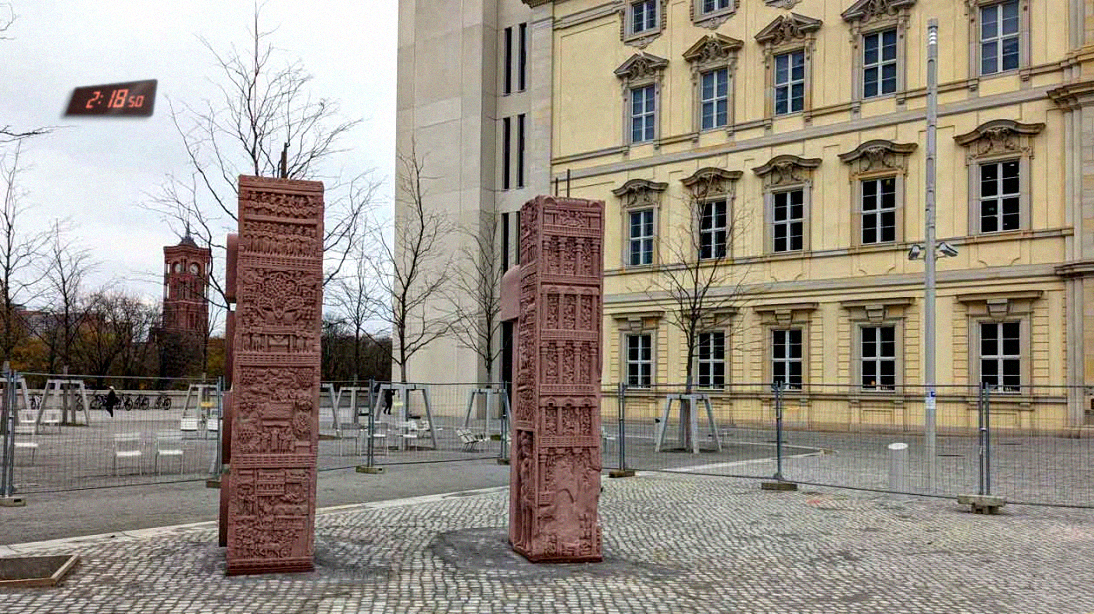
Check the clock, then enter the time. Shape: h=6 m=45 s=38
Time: h=2 m=18 s=50
